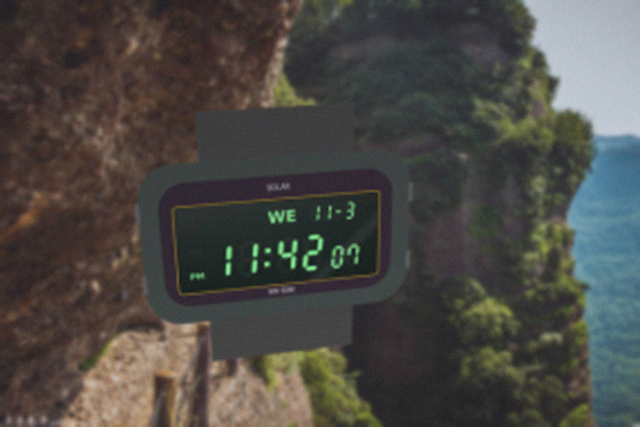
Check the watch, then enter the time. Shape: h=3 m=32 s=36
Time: h=11 m=42 s=7
